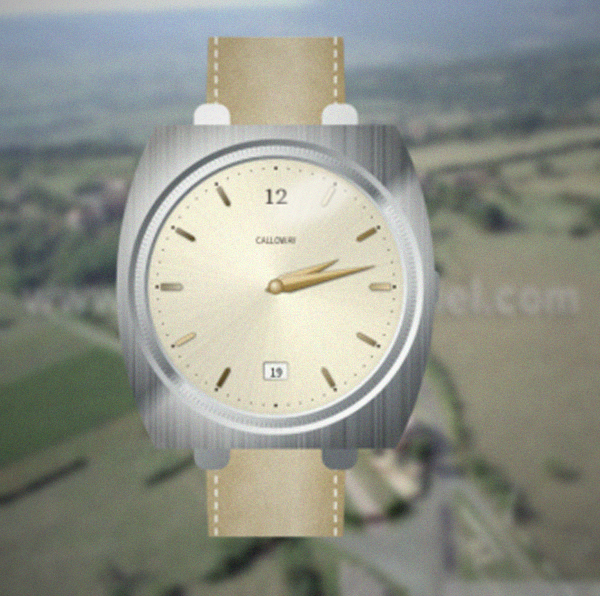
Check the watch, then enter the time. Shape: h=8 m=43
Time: h=2 m=13
